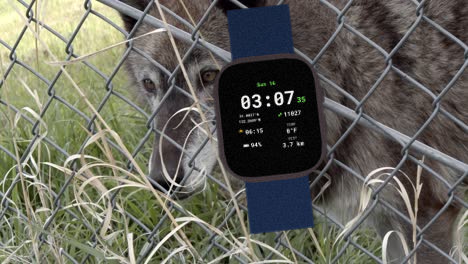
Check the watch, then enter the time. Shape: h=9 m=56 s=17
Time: h=3 m=7 s=35
